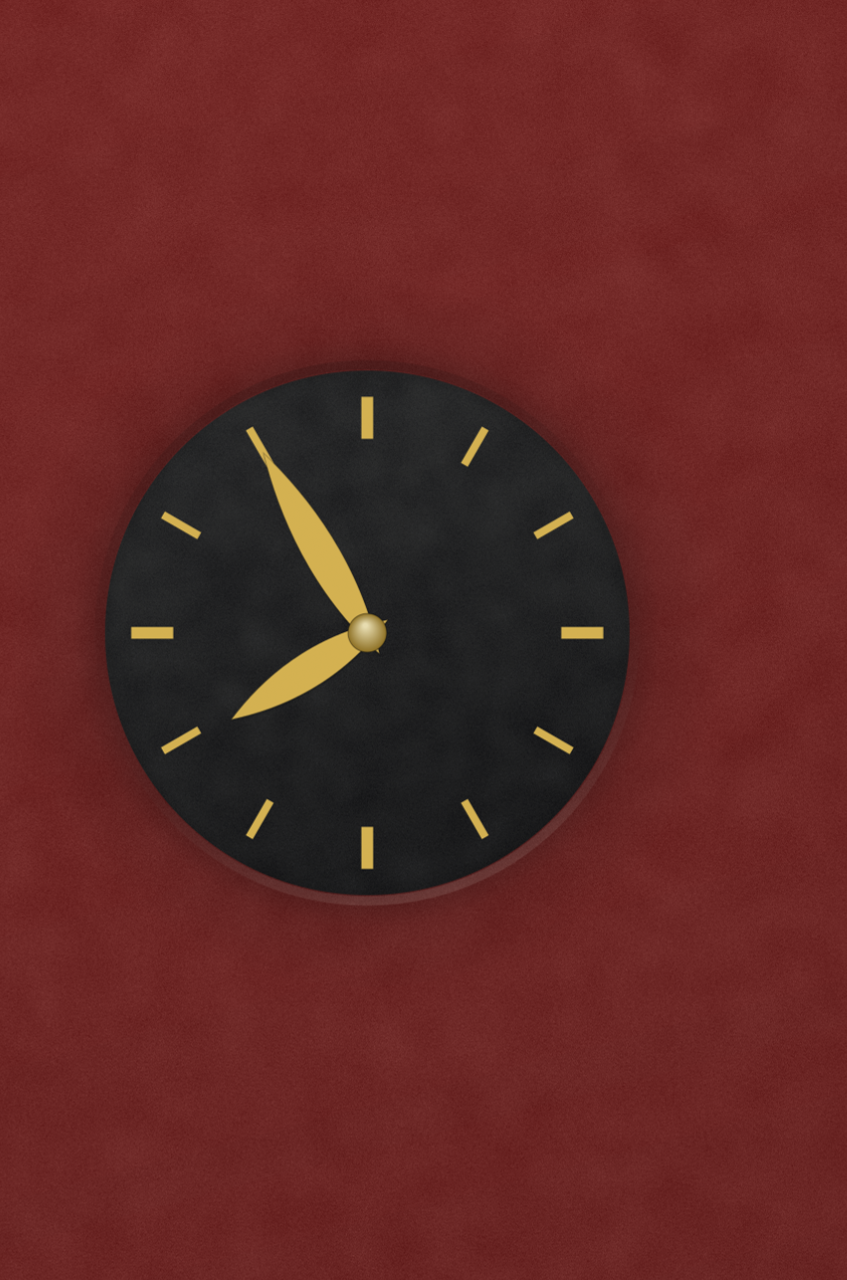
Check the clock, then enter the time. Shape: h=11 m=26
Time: h=7 m=55
